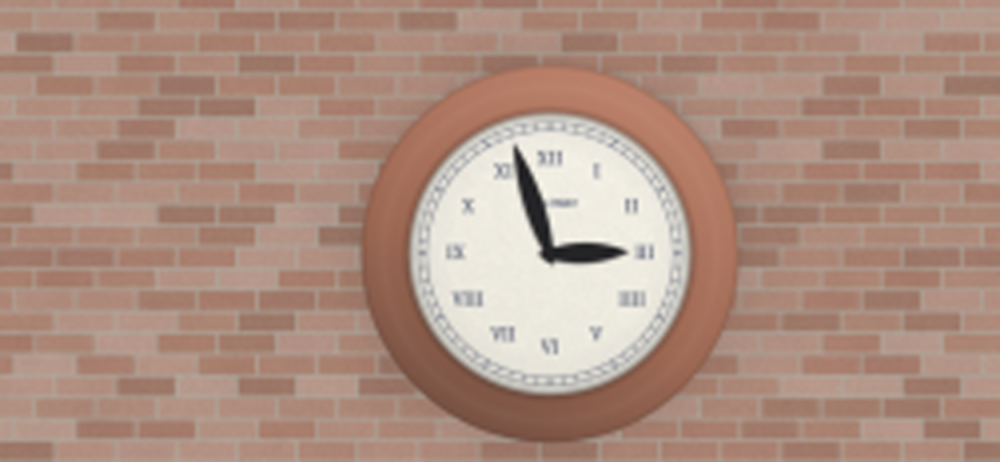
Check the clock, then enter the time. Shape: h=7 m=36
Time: h=2 m=57
